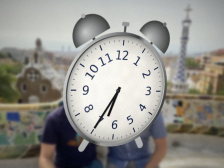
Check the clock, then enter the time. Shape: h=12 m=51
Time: h=6 m=35
